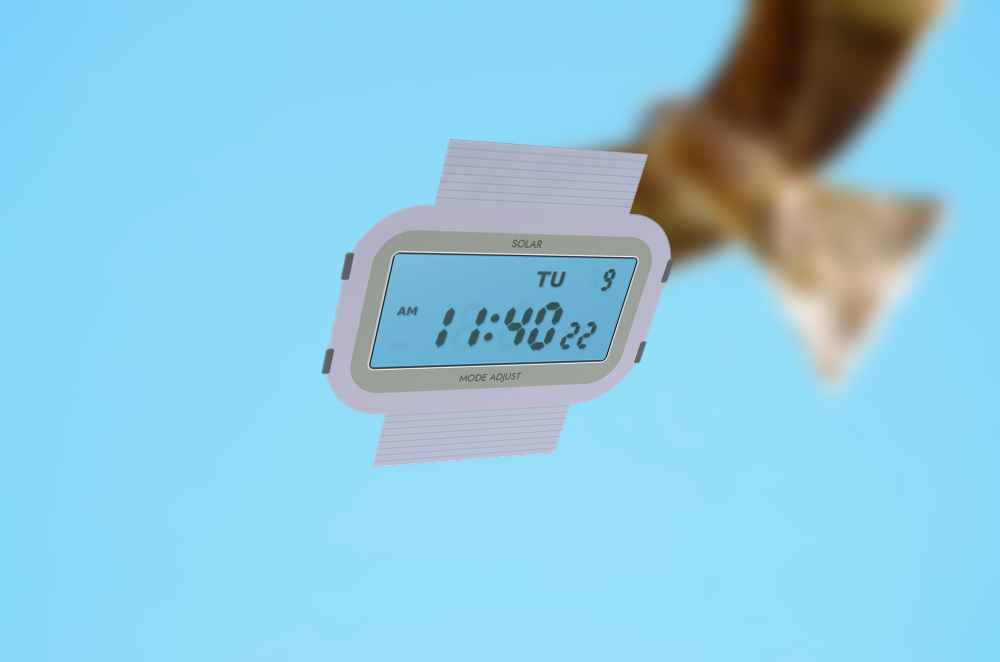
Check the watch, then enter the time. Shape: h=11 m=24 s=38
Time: h=11 m=40 s=22
